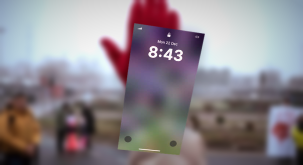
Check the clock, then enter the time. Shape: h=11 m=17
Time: h=8 m=43
